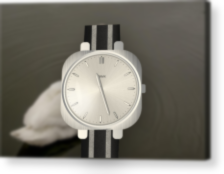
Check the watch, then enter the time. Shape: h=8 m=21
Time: h=11 m=27
